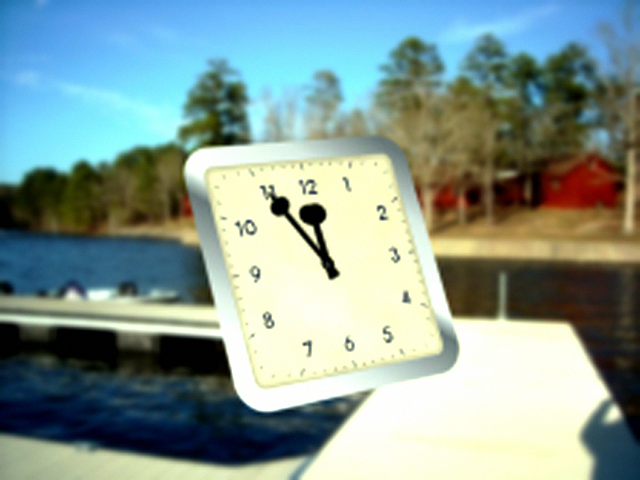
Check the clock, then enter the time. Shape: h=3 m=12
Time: h=11 m=55
